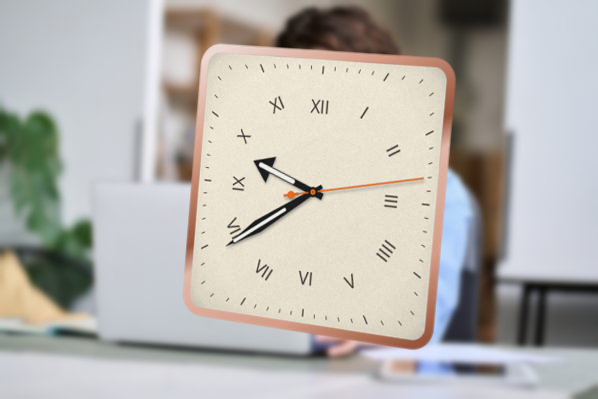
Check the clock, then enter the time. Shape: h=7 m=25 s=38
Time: h=9 m=39 s=13
